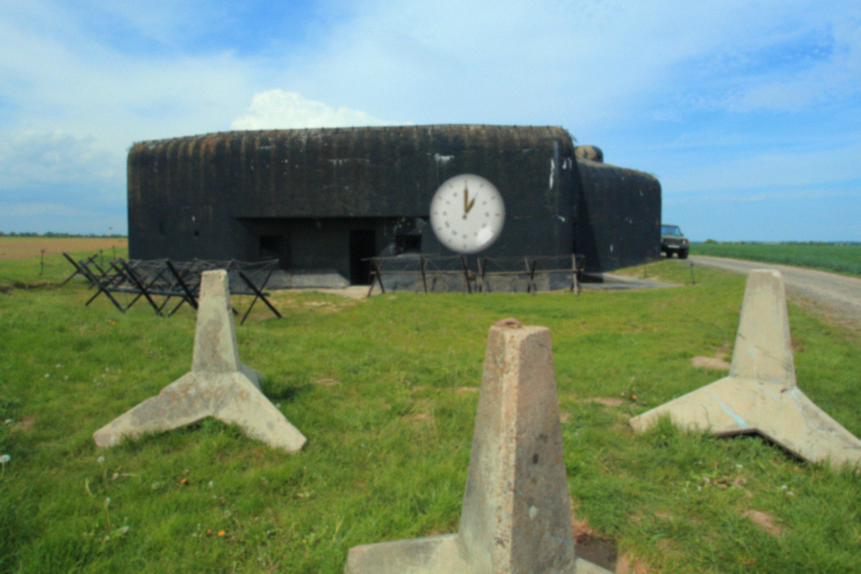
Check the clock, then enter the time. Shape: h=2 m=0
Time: h=1 m=0
